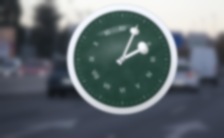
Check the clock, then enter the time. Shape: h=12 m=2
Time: h=2 m=4
